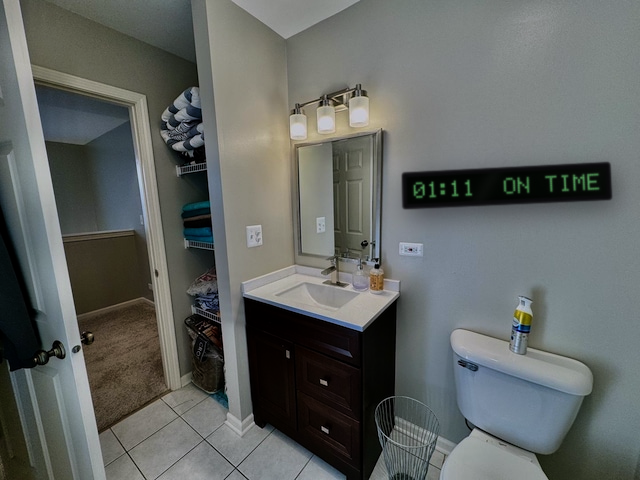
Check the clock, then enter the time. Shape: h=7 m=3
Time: h=1 m=11
